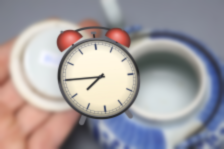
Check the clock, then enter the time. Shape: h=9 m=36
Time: h=7 m=45
